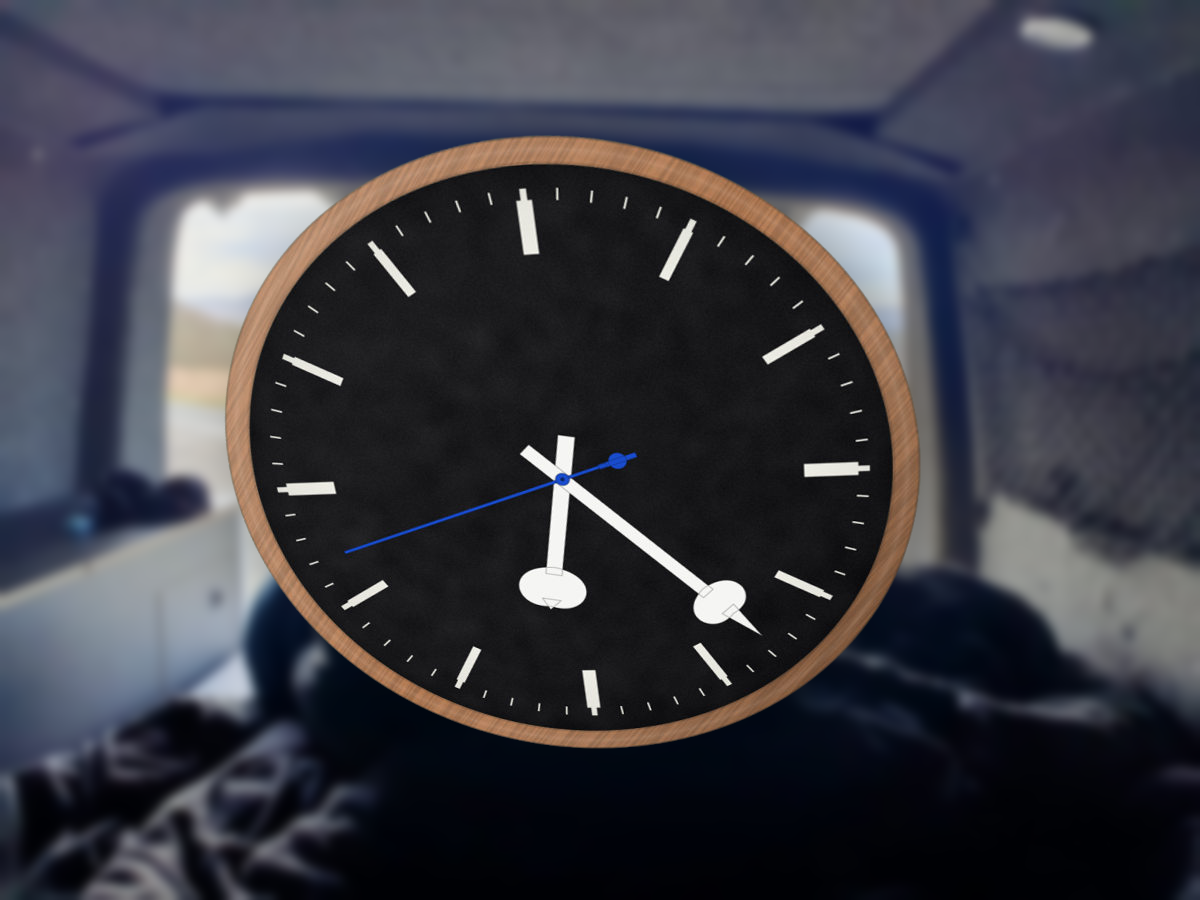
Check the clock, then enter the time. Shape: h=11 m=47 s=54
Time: h=6 m=22 s=42
